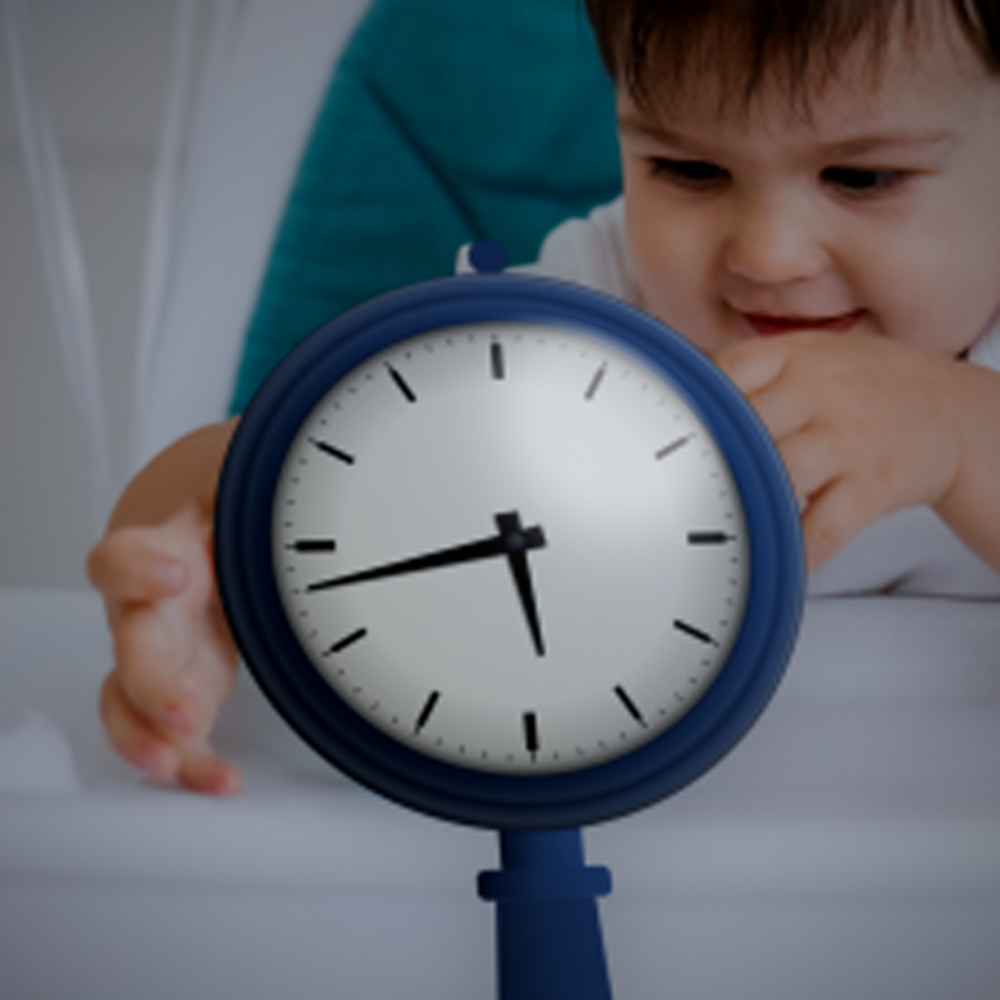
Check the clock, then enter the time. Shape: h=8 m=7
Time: h=5 m=43
